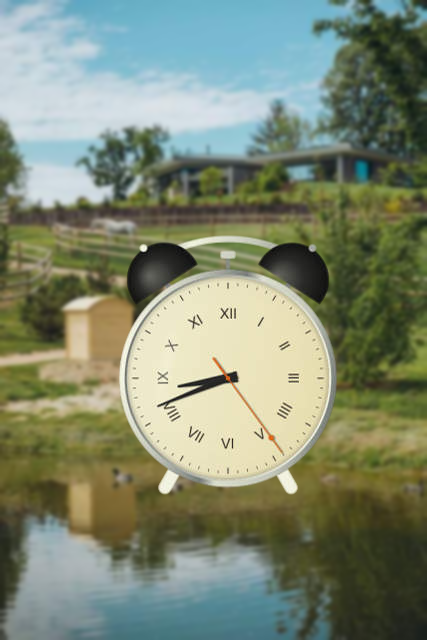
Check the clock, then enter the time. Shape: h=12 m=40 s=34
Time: h=8 m=41 s=24
